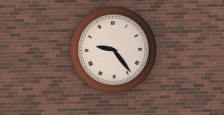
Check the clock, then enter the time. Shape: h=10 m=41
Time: h=9 m=24
